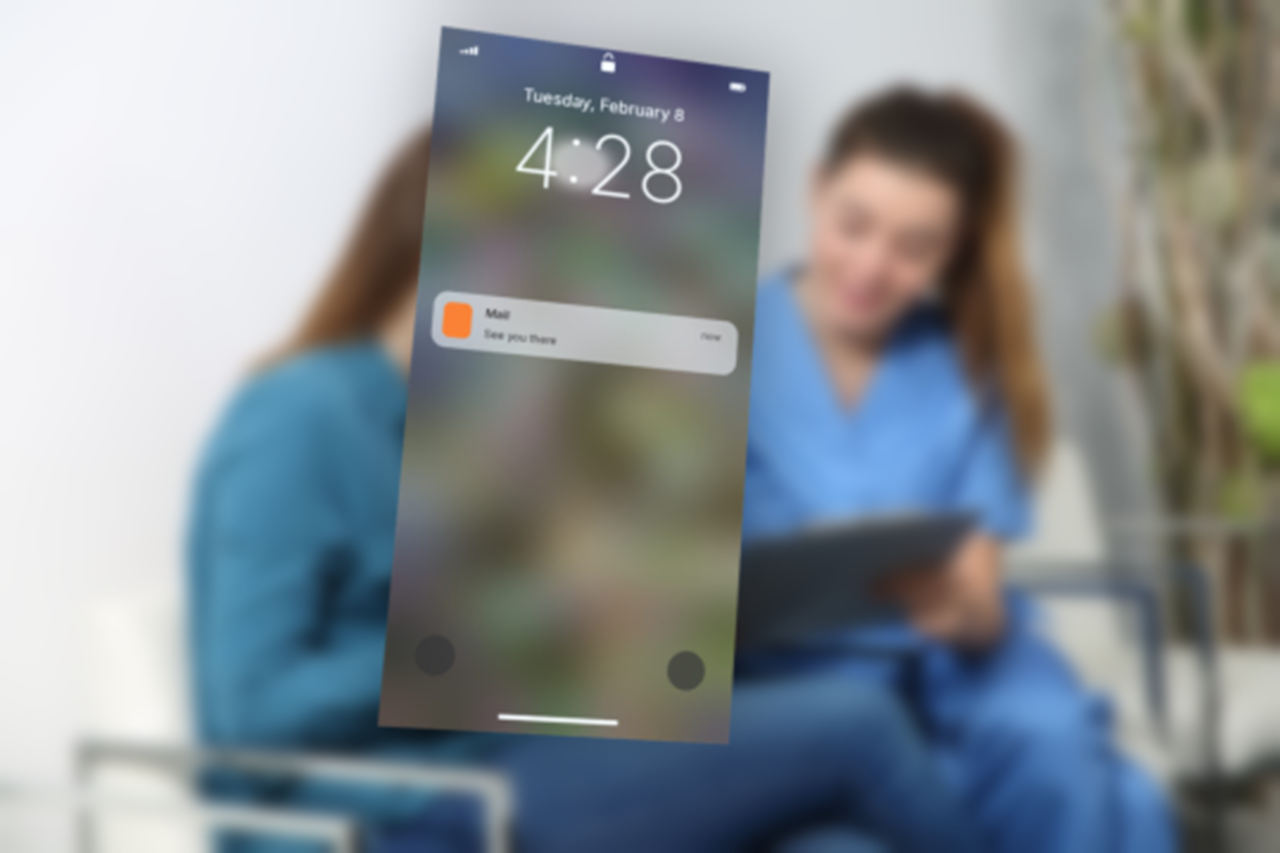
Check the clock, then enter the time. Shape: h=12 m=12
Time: h=4 m=28
